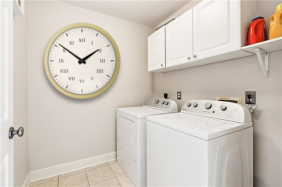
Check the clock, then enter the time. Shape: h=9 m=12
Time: h=1 m=51
